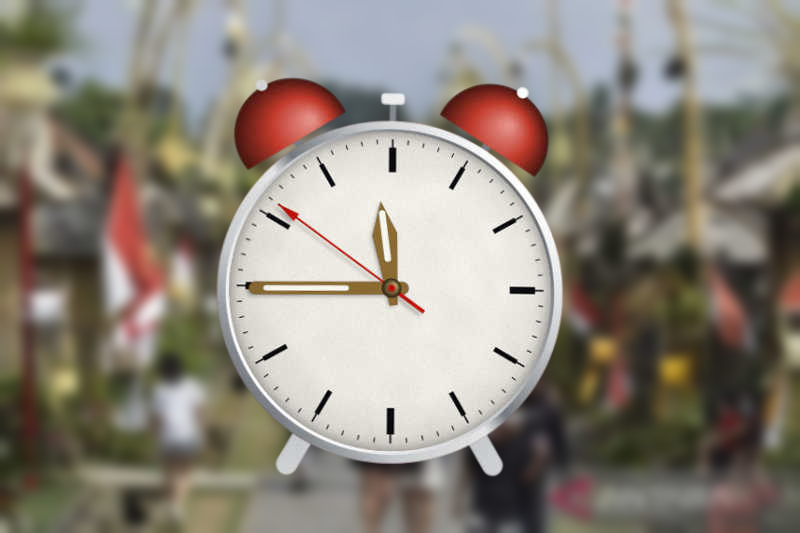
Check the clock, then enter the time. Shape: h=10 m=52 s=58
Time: h=11 m=44 s=51
